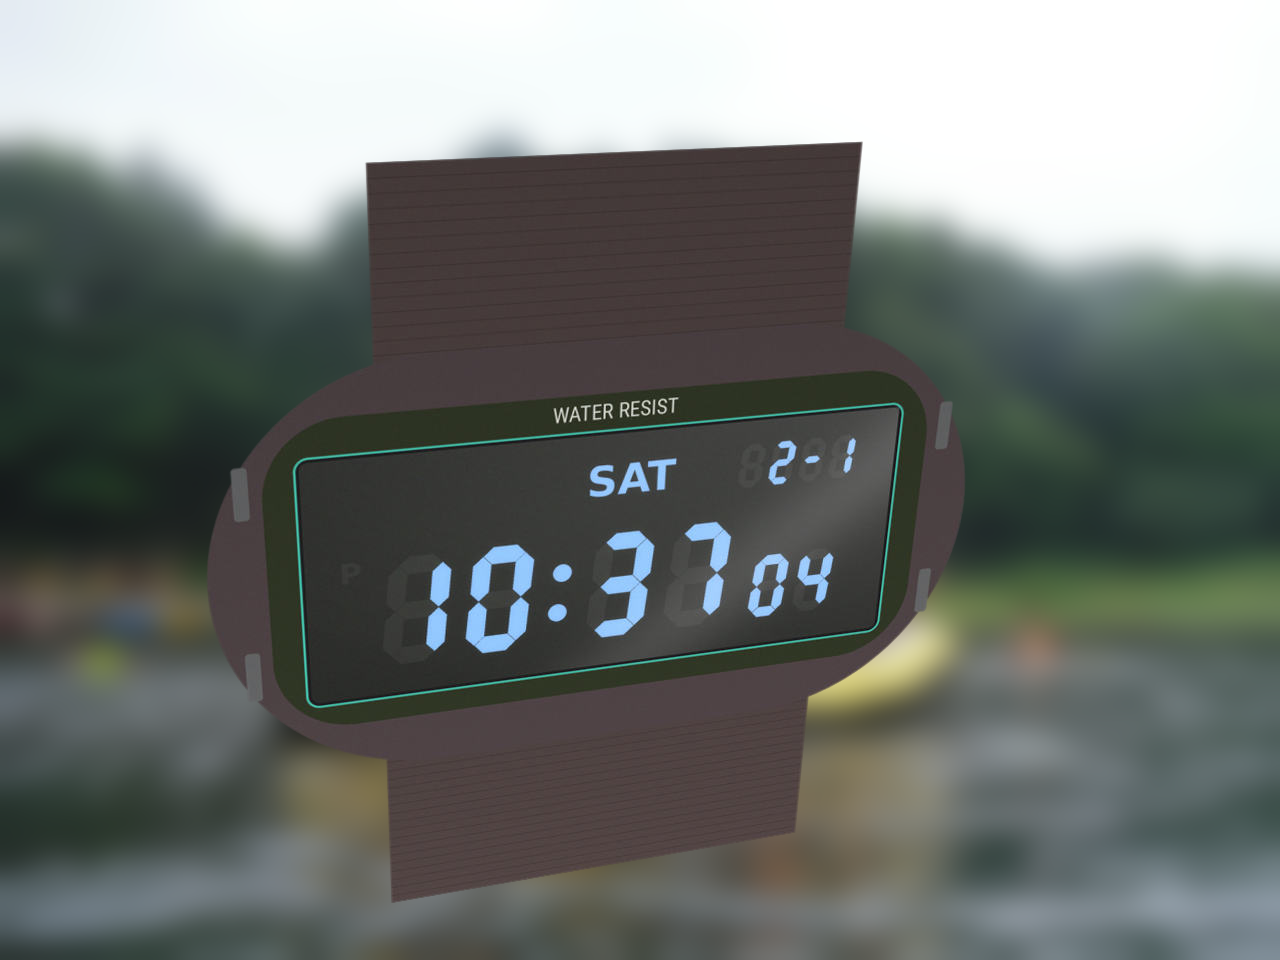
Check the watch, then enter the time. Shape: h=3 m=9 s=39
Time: h=10 m=37 s=4
